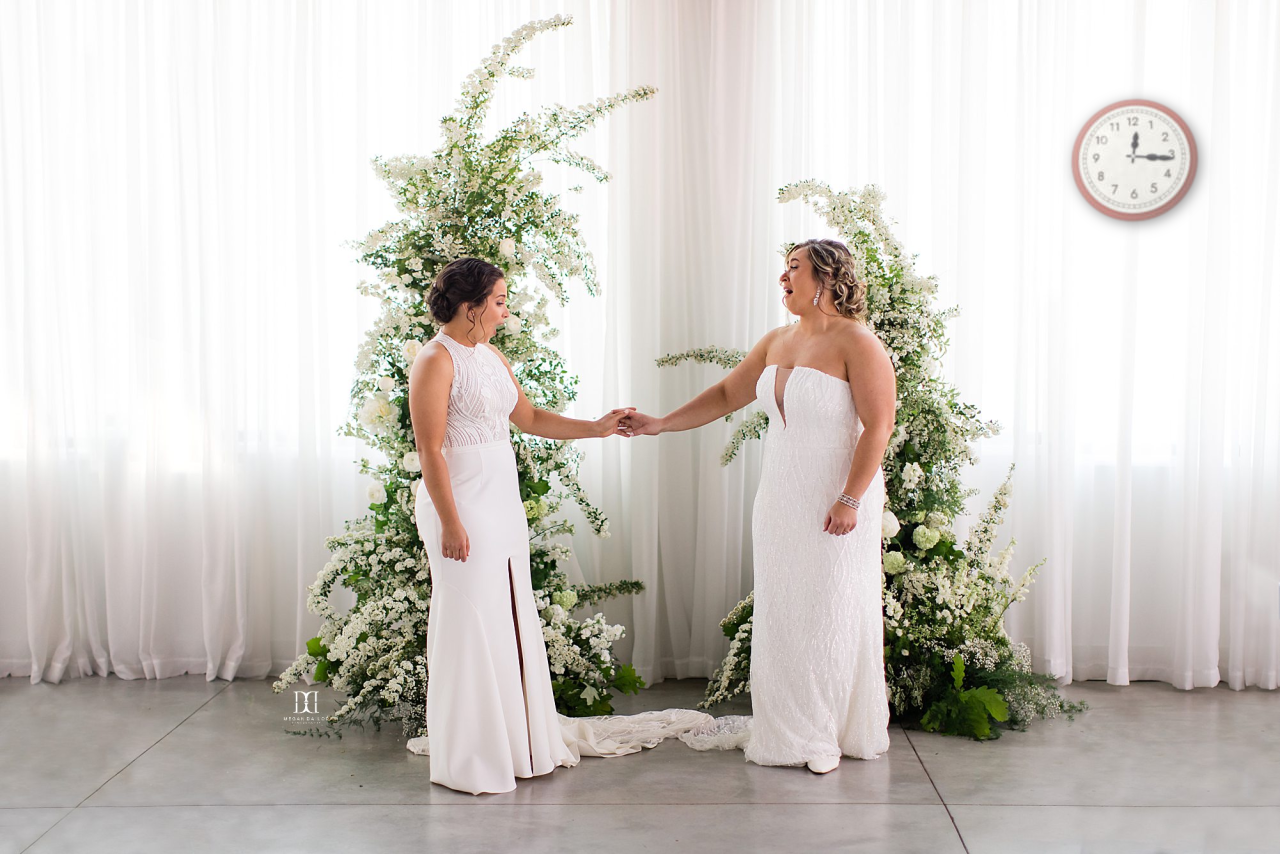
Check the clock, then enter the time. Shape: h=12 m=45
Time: h=12 m=16
